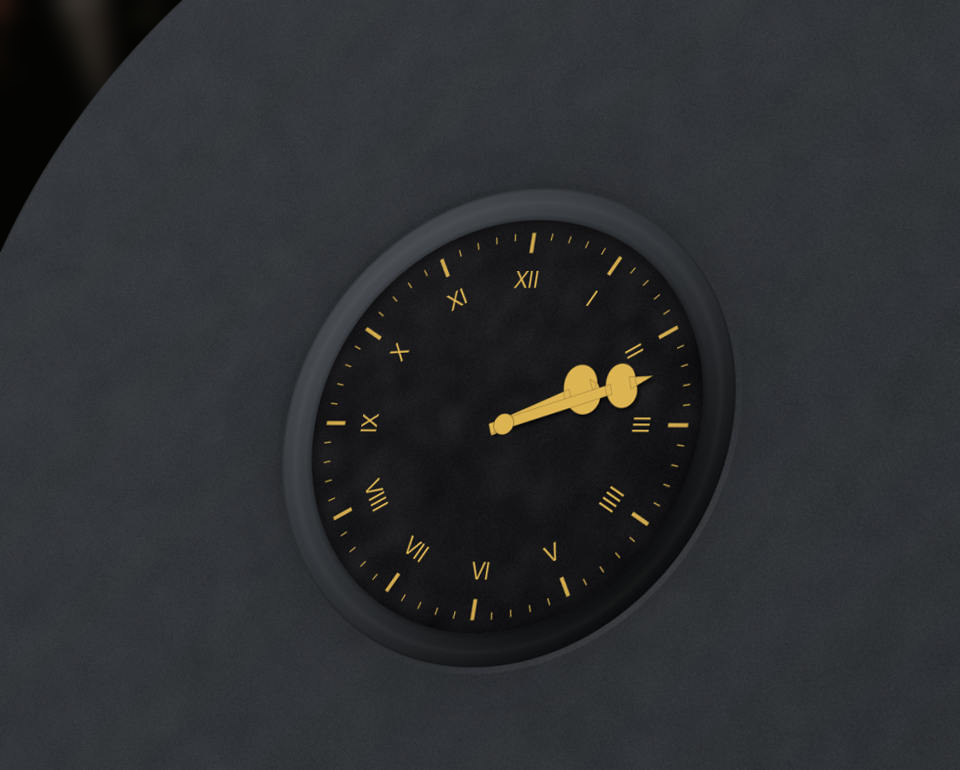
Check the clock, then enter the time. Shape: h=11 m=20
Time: h=2 m=12
